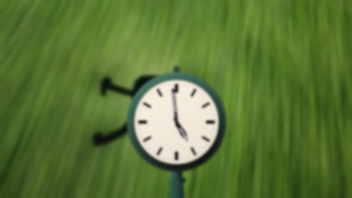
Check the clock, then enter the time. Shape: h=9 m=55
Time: h=4 m=59
